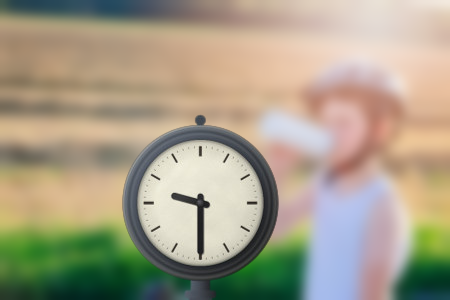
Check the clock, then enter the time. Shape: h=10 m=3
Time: h=9 m=30
